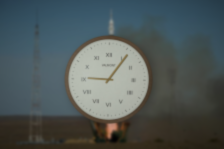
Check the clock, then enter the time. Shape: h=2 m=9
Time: h=9 m=6
